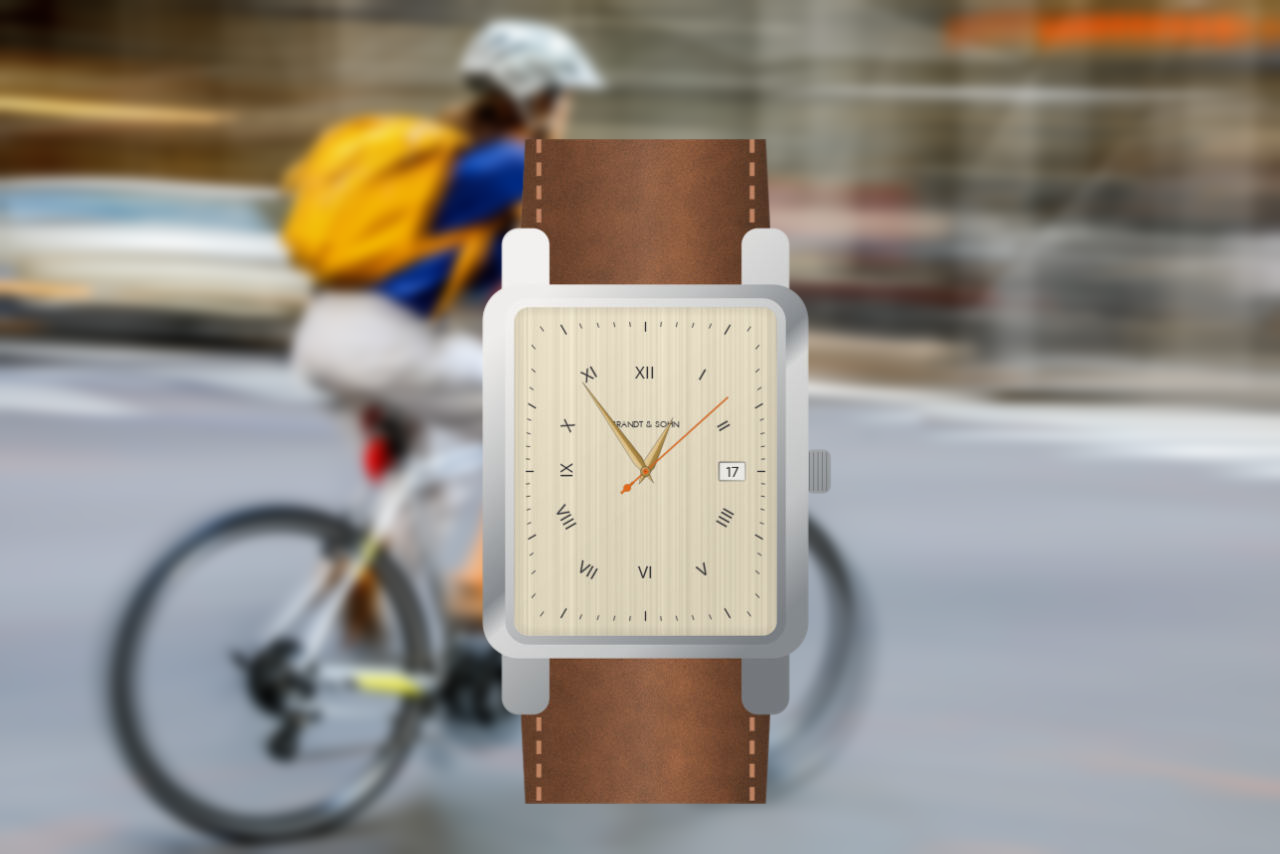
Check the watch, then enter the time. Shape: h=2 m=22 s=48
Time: h=12 m=54 s=8
